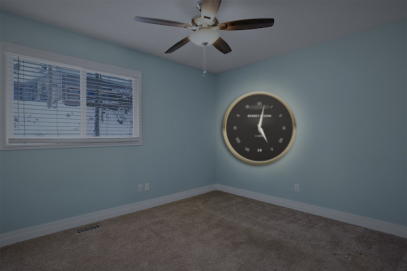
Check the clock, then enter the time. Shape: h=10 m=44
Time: h=5 m=2
